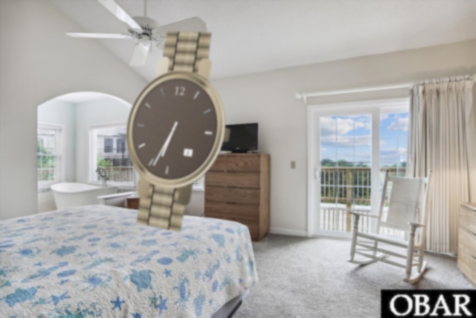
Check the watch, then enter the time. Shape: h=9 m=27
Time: h=6 m=34
